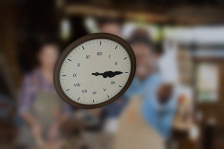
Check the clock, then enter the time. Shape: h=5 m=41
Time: h=3 m=15
